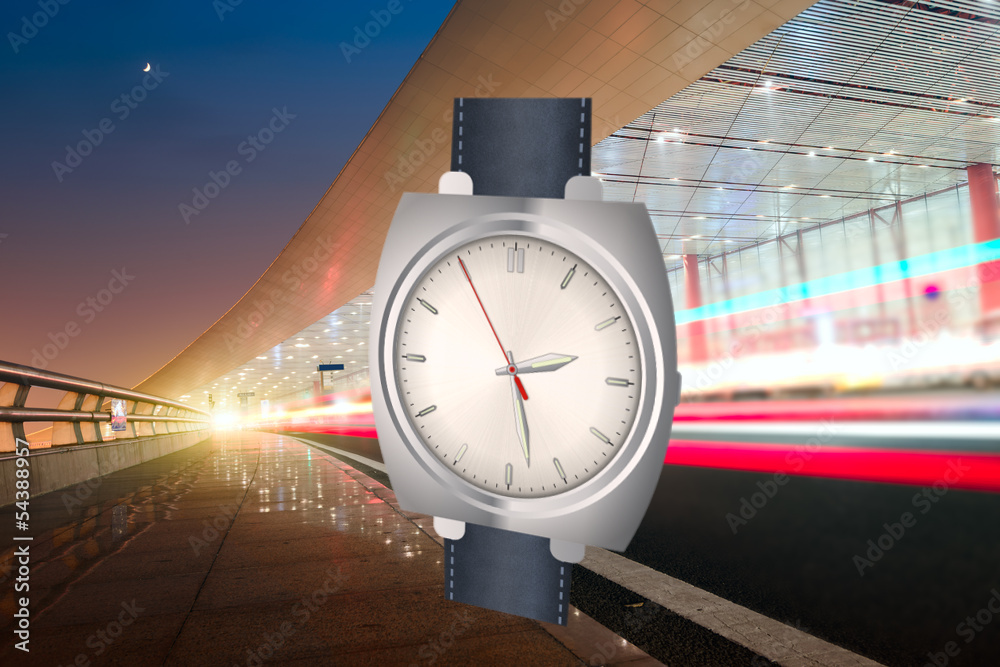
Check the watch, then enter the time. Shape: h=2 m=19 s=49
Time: h=2 m=27 s=55
